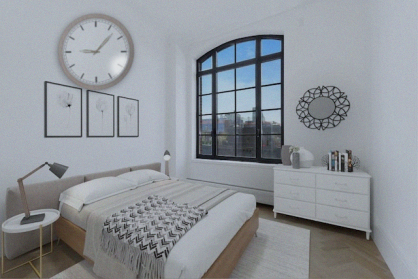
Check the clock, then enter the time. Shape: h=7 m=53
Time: h=9 m=7
